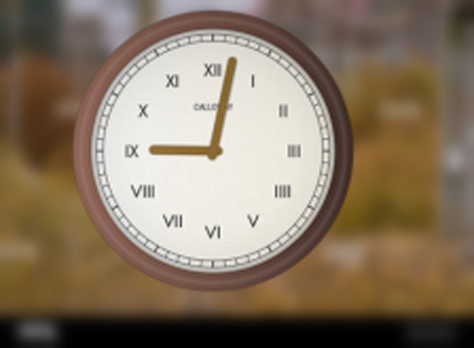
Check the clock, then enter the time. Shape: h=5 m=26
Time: h=9 m=2
